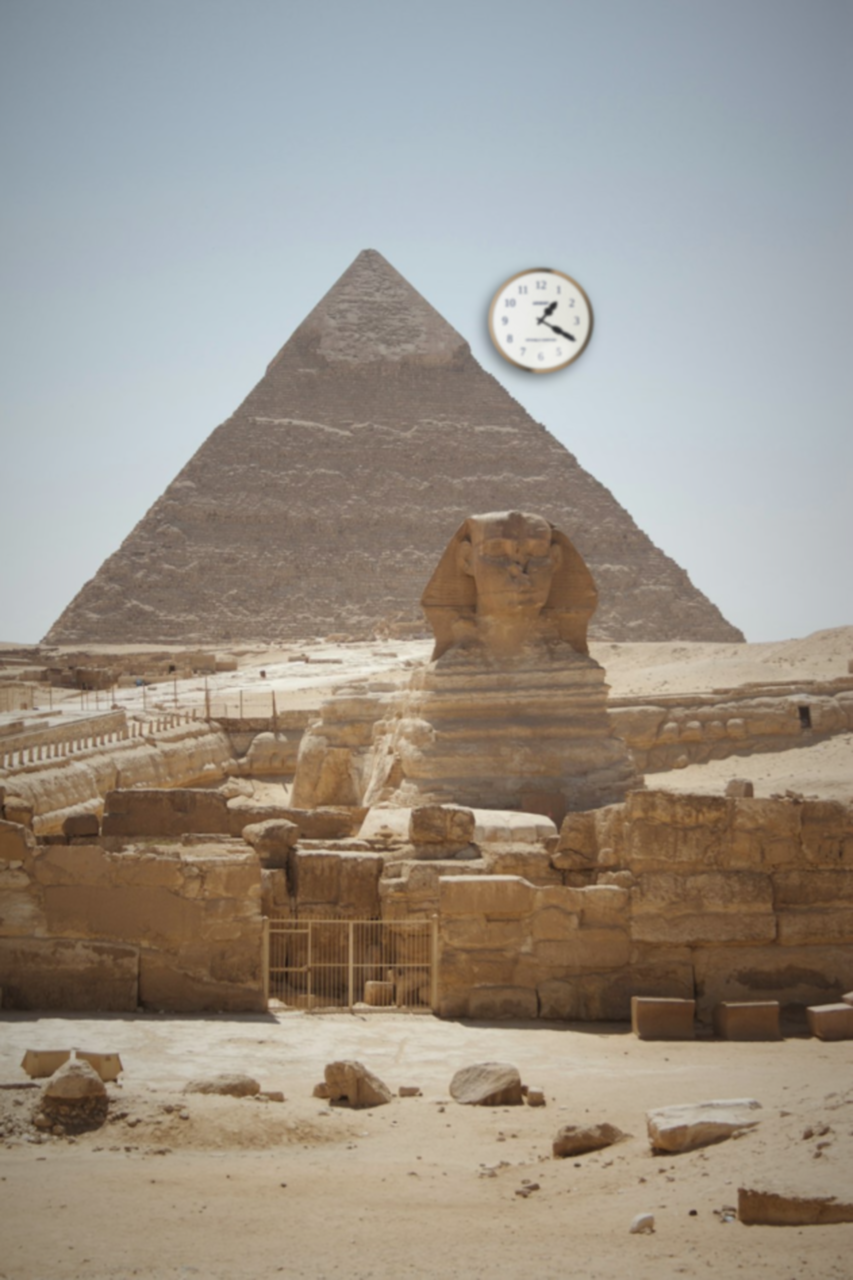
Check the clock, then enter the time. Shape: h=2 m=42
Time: h=1 m=20
